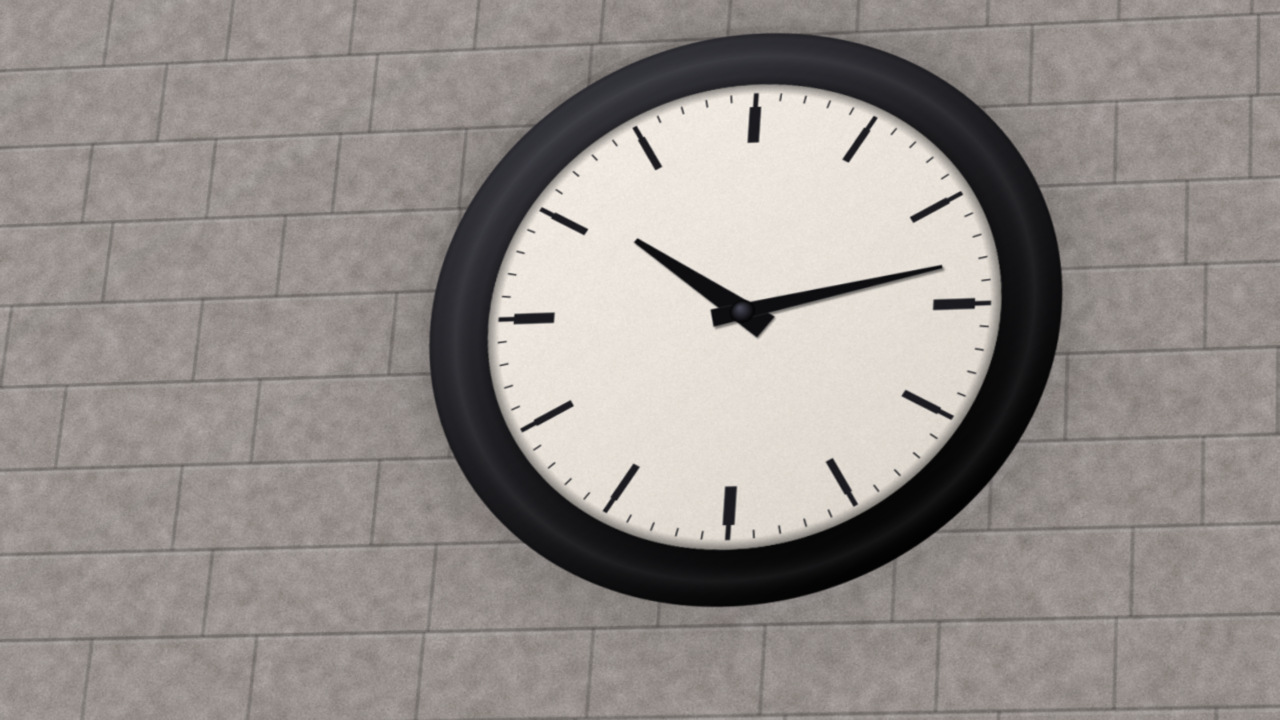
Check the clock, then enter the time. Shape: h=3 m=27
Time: h=10 m=13
